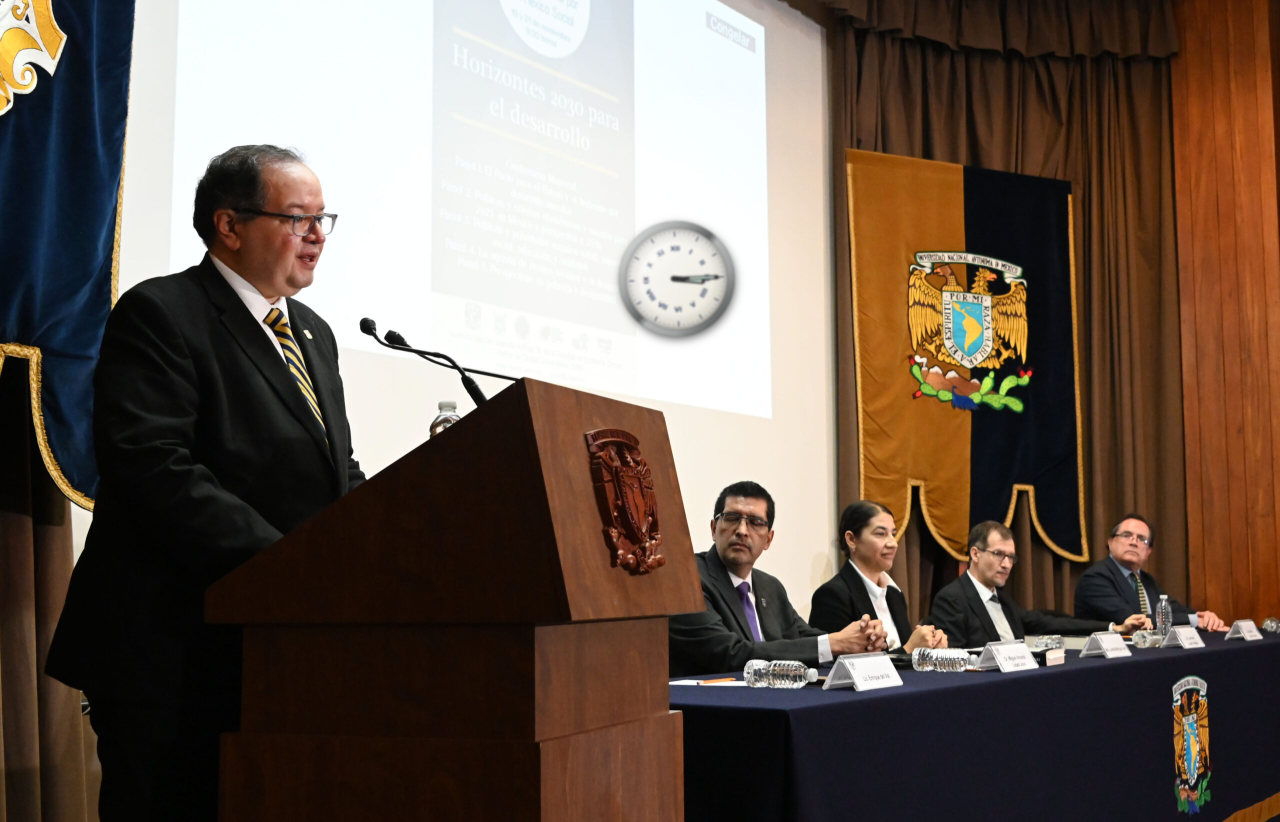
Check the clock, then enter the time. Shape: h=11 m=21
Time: h=3 m=15
